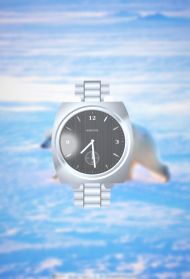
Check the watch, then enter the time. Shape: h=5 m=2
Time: h=7 m=29
